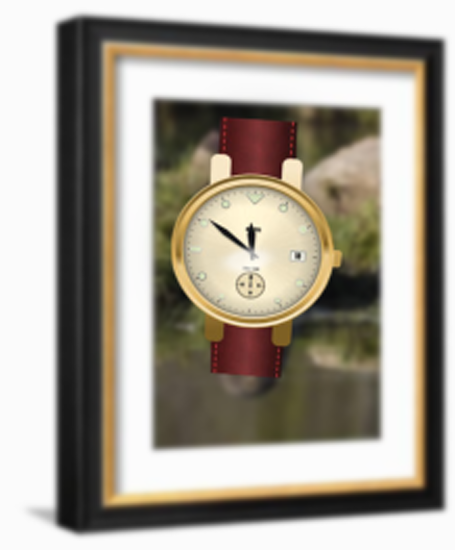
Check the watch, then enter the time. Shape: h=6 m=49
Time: h=11 m=51
